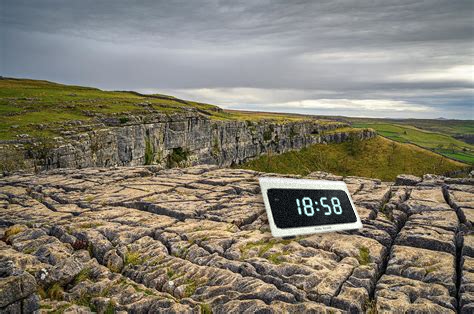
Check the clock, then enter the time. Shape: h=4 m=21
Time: h=18 m=58
